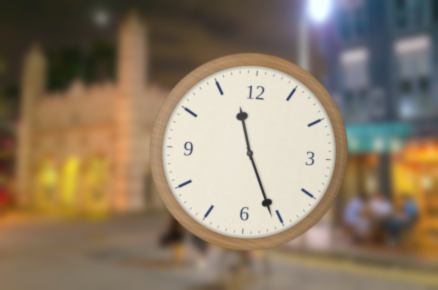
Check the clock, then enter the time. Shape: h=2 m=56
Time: h=11 m=26
